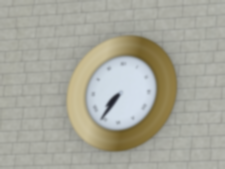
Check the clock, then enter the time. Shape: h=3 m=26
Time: h=7 m=36
